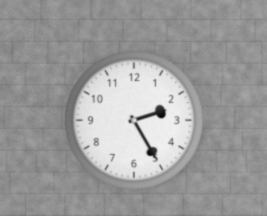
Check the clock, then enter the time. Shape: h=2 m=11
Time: h=2 m=25
